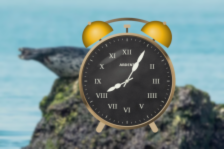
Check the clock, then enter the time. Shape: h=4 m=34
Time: h=8 m=5
